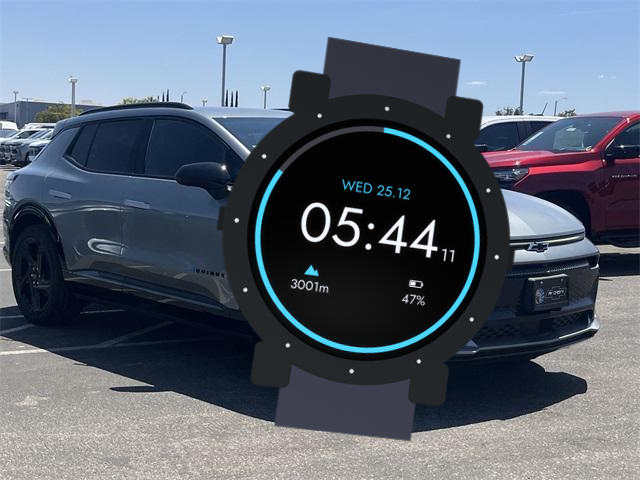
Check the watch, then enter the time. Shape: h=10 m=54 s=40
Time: h=5 m=44 s=11
